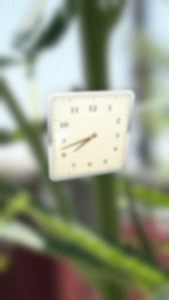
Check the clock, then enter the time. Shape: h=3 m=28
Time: h=7 m=42
